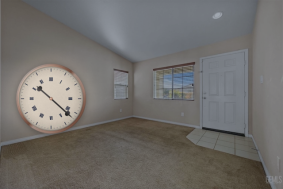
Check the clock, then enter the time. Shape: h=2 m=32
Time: h=10 m=22
